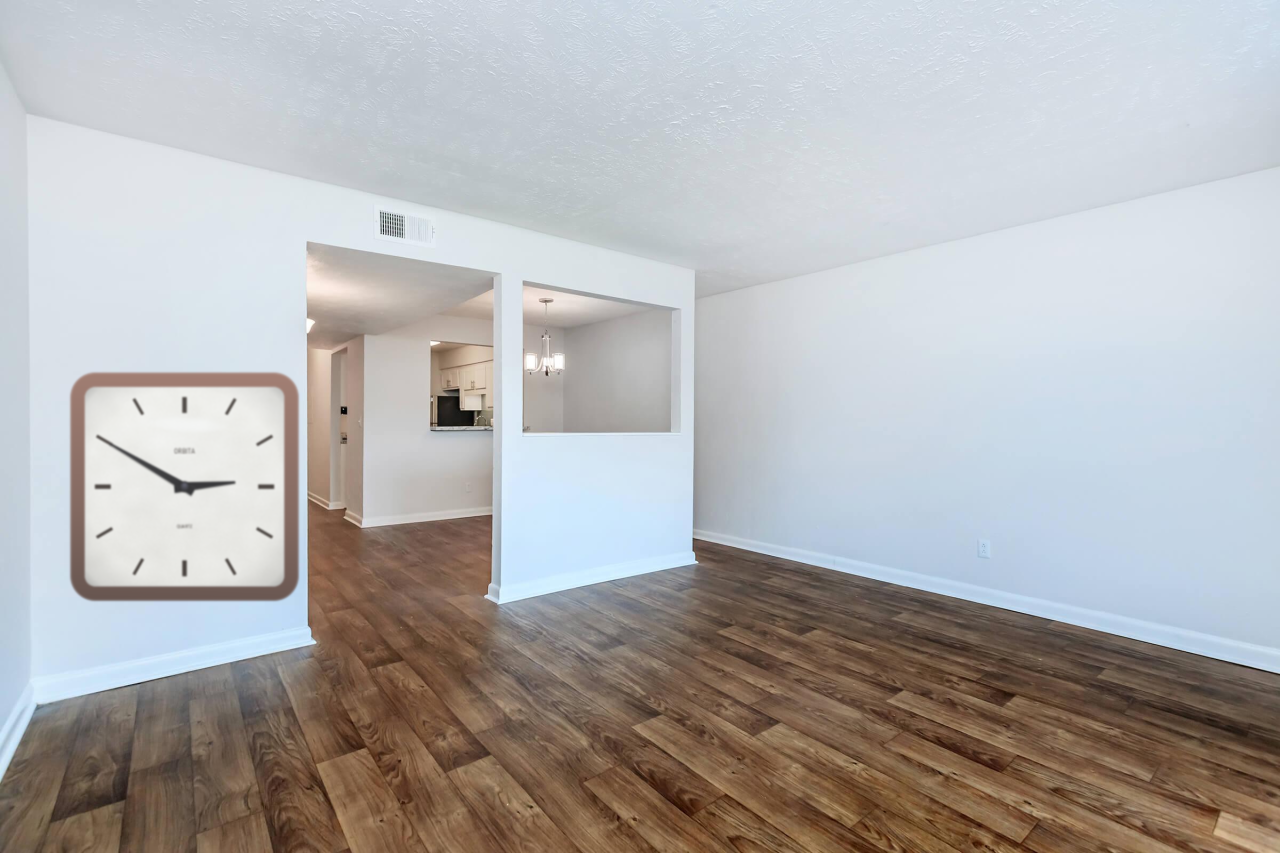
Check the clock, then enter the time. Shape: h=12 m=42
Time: h=2 m=50
